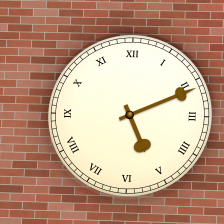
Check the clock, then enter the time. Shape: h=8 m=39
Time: h=5 m=11
